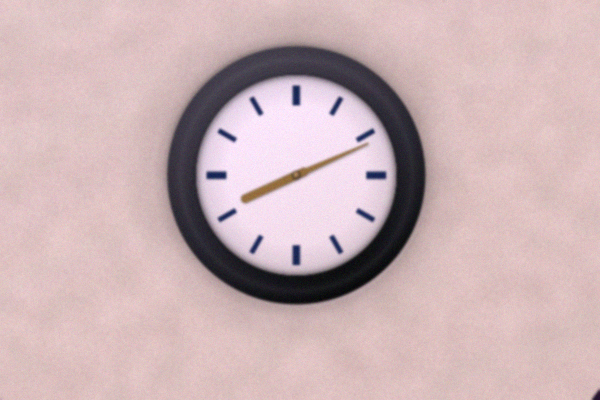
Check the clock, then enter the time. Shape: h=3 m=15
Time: h=8 m=11
